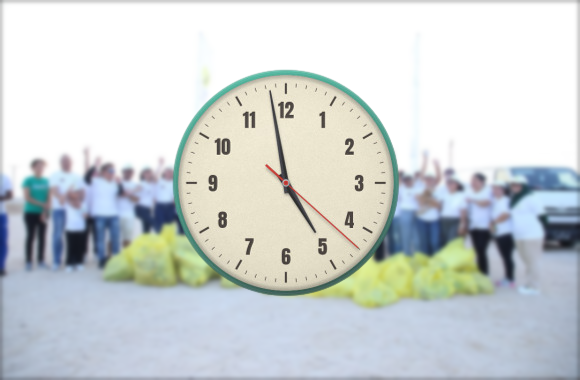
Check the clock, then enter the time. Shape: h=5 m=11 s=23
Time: h=4 m=58 s=22
